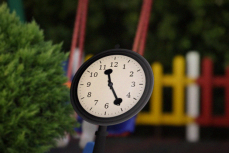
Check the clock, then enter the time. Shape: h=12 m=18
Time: h=11 m=25
